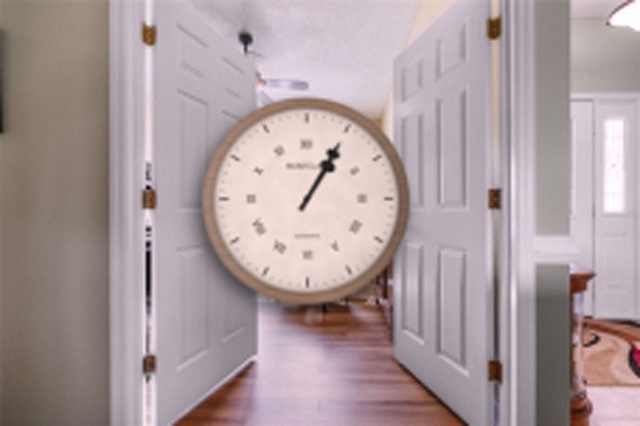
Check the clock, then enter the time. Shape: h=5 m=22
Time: h=1 m=5
